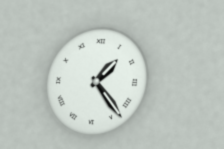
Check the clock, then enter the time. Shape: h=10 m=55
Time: h=1 m=23
